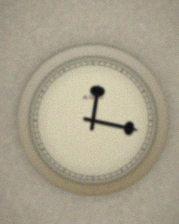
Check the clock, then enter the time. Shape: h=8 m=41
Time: h=12 m=17
